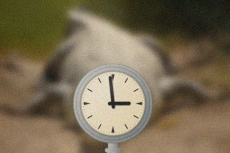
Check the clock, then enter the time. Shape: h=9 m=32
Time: h=2 m=59
